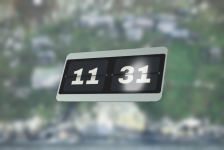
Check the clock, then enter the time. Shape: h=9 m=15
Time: h=11 m=31
